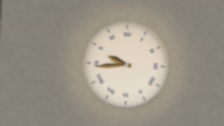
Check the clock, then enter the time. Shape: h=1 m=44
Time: h=9 m=44
